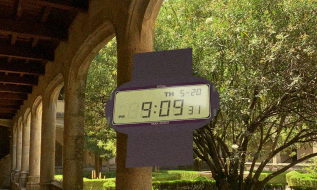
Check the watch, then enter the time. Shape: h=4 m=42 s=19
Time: h=9 m=9 s=31
